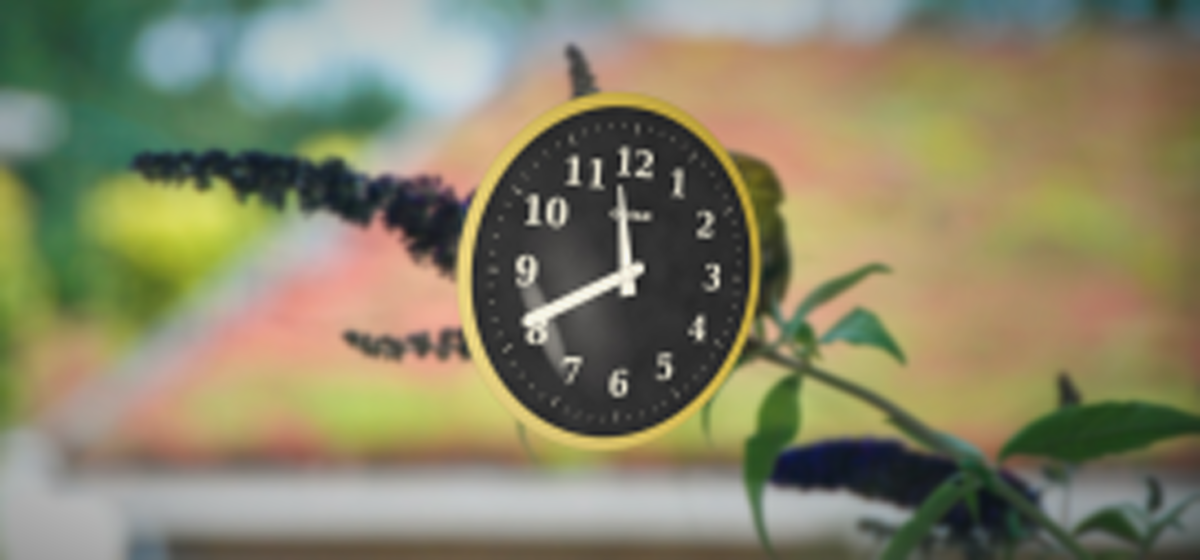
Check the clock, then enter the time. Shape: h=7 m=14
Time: h=11 m=41
